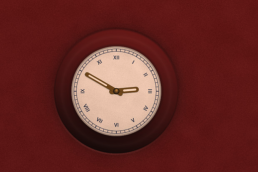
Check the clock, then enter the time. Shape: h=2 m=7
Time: h=2 m=50
